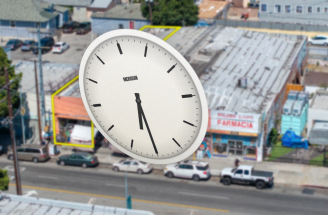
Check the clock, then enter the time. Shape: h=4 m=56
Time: h=6 m=30
